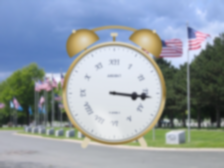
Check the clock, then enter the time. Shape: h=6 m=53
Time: h=3 m=16
